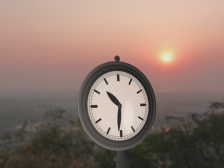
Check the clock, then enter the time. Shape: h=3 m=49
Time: h=10 m=31
